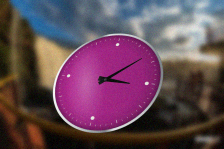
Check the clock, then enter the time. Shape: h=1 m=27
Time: h=3 m=8
